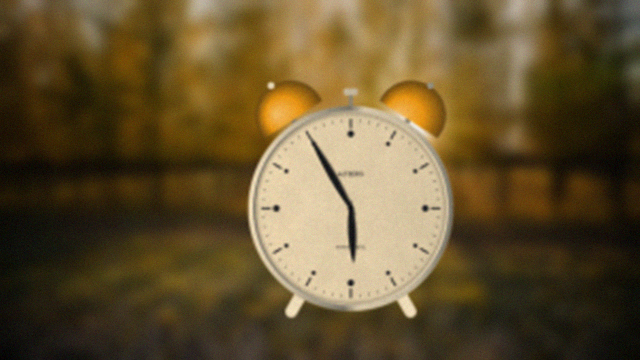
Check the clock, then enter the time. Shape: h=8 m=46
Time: h=5 m=55
